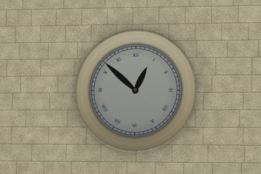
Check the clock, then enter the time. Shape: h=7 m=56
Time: h=12 m=52
